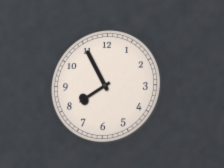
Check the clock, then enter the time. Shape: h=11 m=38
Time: h=7 m=55
